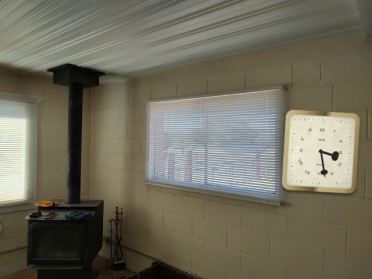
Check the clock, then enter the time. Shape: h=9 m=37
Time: h=3 m=28
